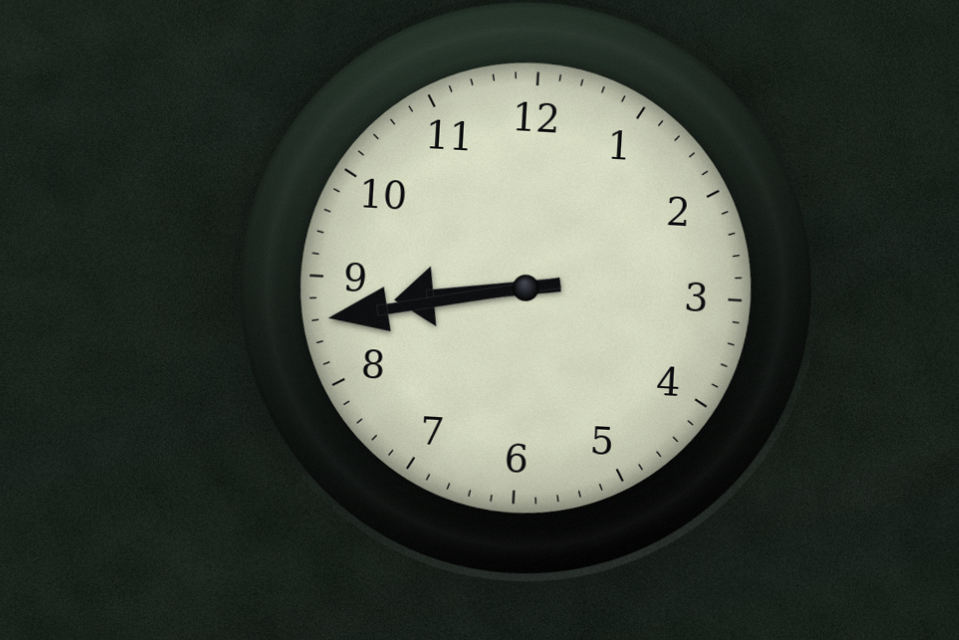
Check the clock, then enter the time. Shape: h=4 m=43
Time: h=8 m=43
